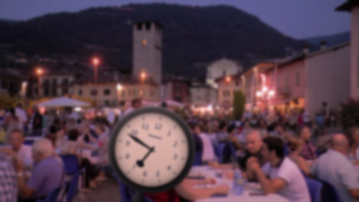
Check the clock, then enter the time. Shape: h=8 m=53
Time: h=6 m=48
